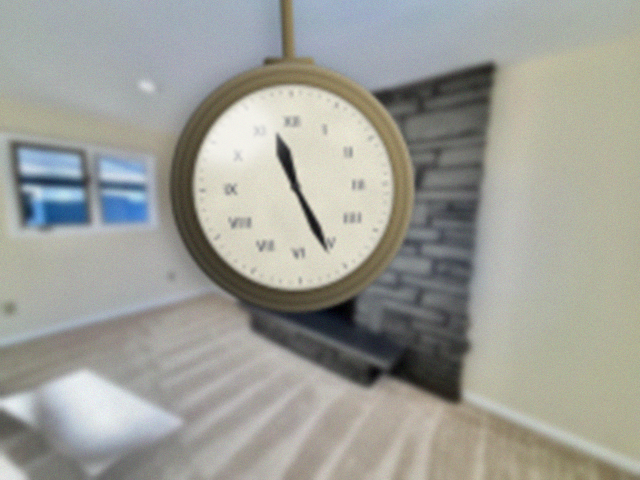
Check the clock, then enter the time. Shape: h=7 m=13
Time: h=11 m=26
